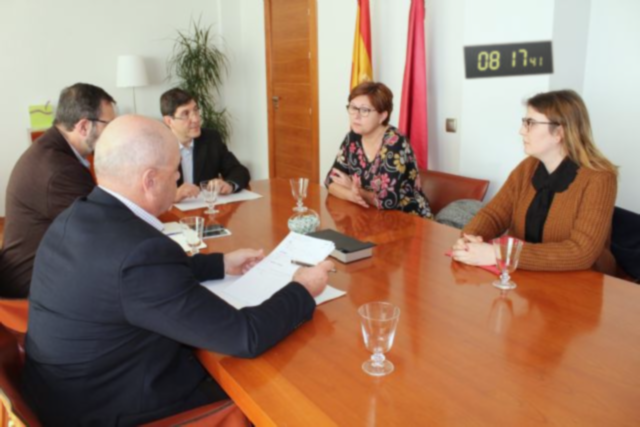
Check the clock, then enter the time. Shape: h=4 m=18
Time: h=8 m=17
